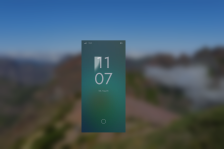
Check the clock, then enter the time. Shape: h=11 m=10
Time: h=11 m=7
